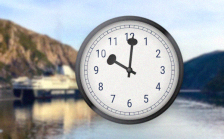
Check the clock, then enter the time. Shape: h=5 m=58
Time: h=10 m=1
